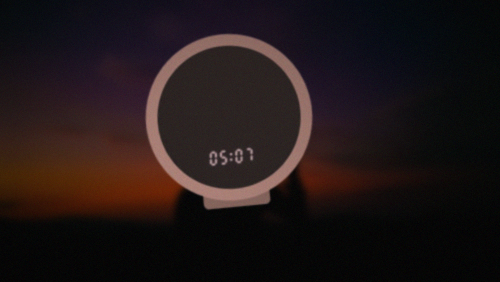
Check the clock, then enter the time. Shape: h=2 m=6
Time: h=5 m=7
